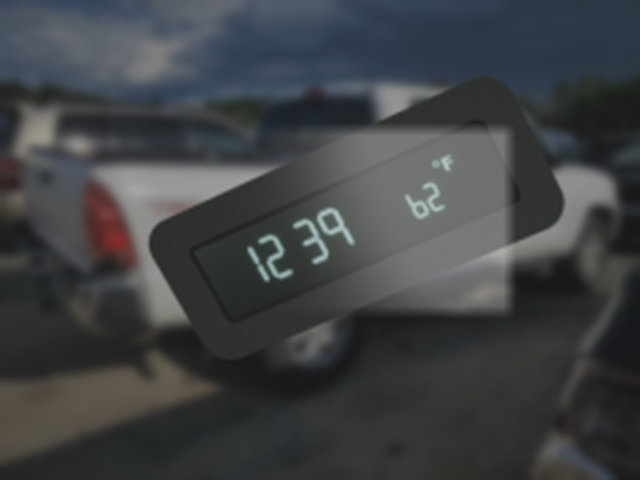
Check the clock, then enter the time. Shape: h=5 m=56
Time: h=12 m=39
